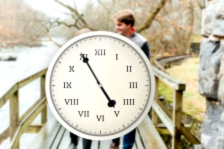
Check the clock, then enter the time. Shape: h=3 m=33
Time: h=4 m=55
